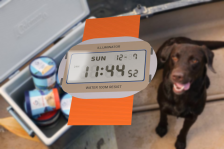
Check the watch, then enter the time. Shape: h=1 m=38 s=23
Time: h=11 m=44 s=52
